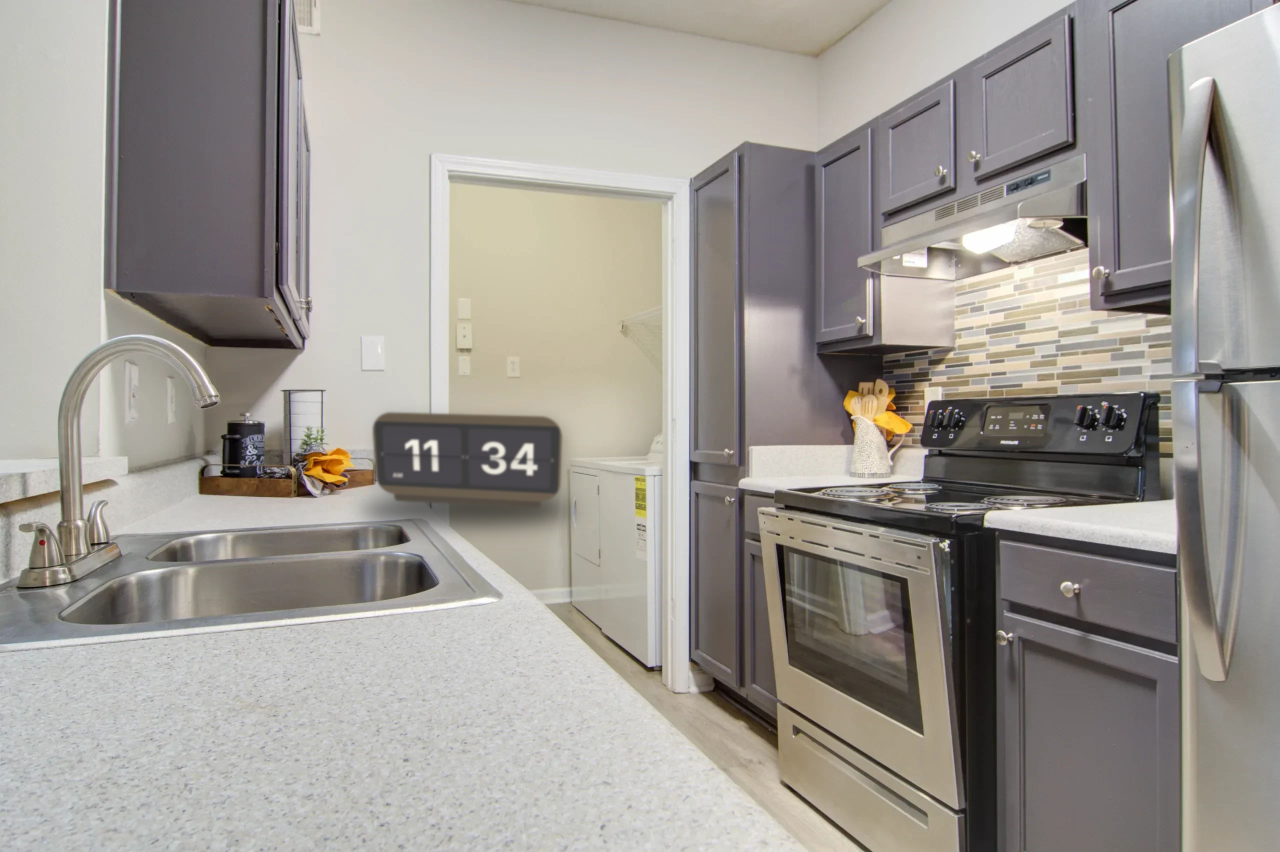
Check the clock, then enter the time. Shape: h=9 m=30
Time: h=11 m=34
